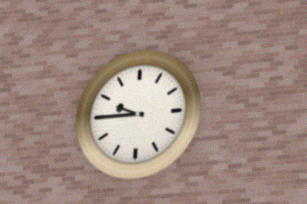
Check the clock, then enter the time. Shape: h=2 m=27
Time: h=9 m=45
